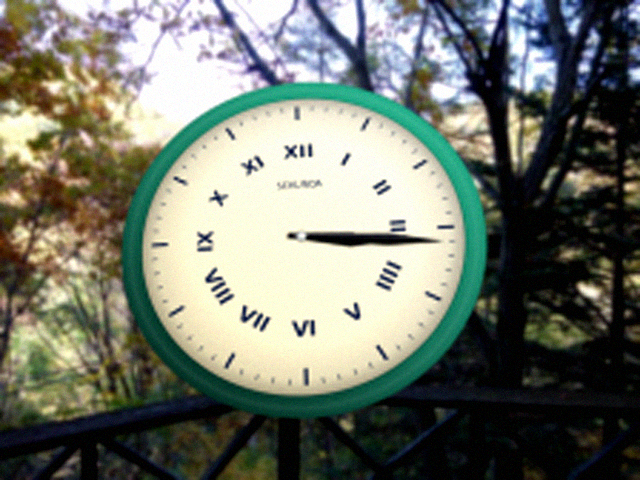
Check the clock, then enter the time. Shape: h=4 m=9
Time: h=3 m=16
